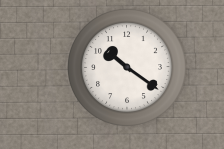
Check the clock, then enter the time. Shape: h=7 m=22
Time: h=10 m=21
